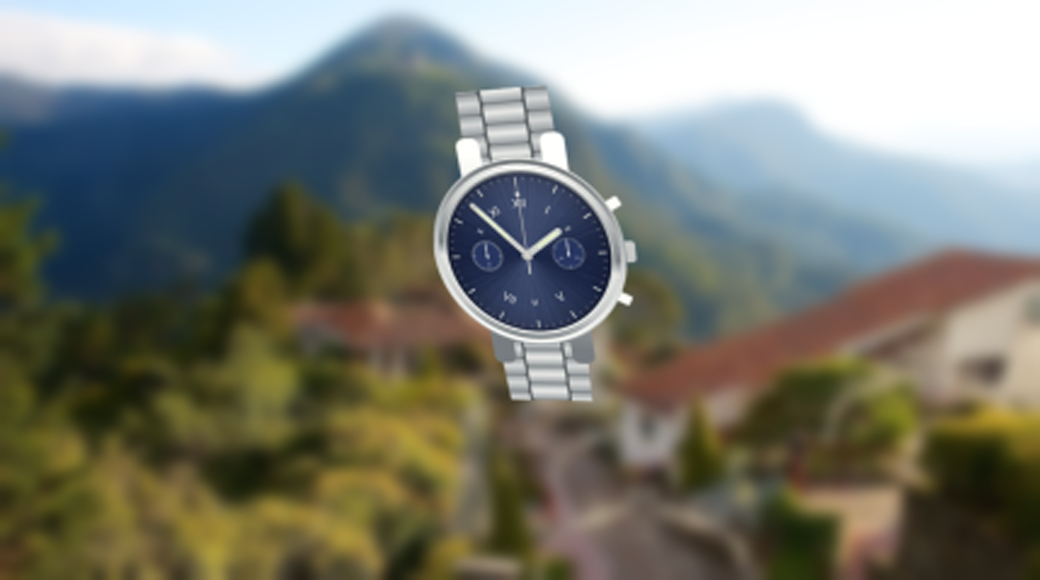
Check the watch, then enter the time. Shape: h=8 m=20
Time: h=1 m=53
